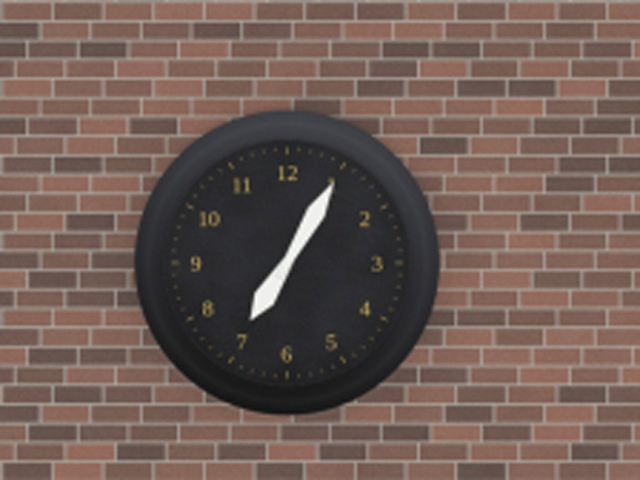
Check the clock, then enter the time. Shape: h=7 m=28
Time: h=7 m=5
